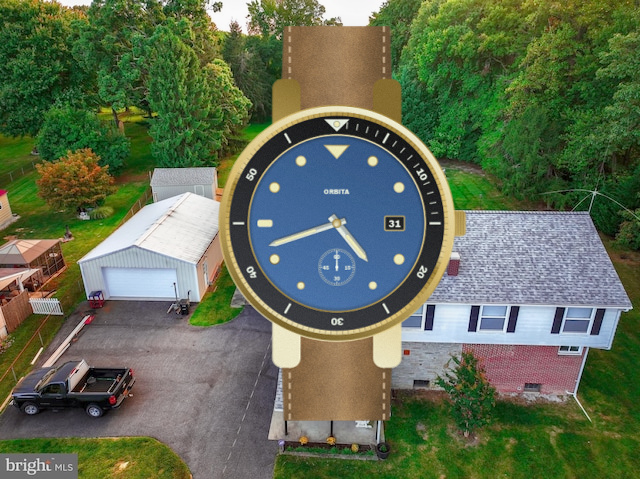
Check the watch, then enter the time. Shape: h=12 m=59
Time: h=4 m=42
